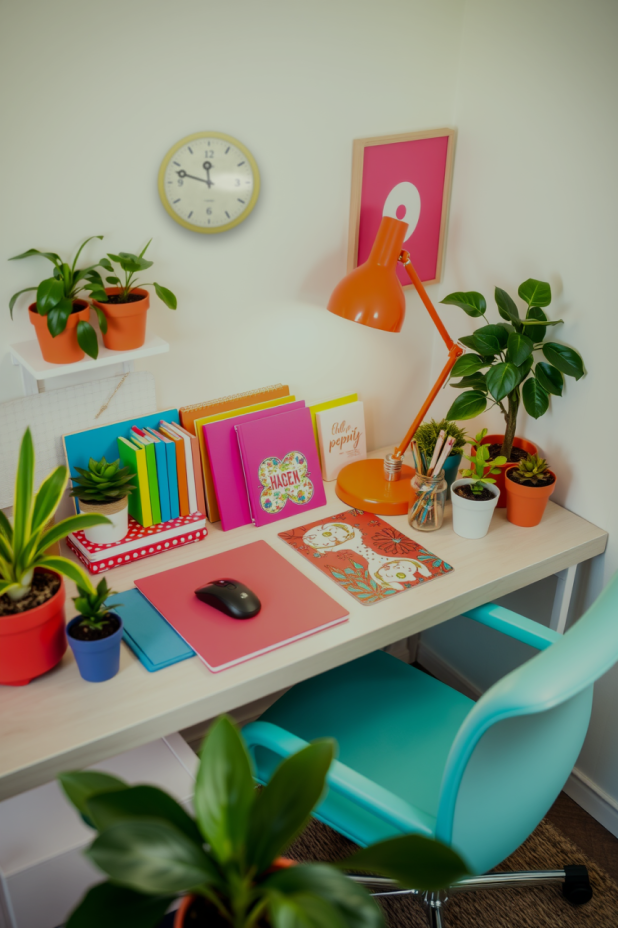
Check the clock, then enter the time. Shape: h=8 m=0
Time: h=11 m=48
